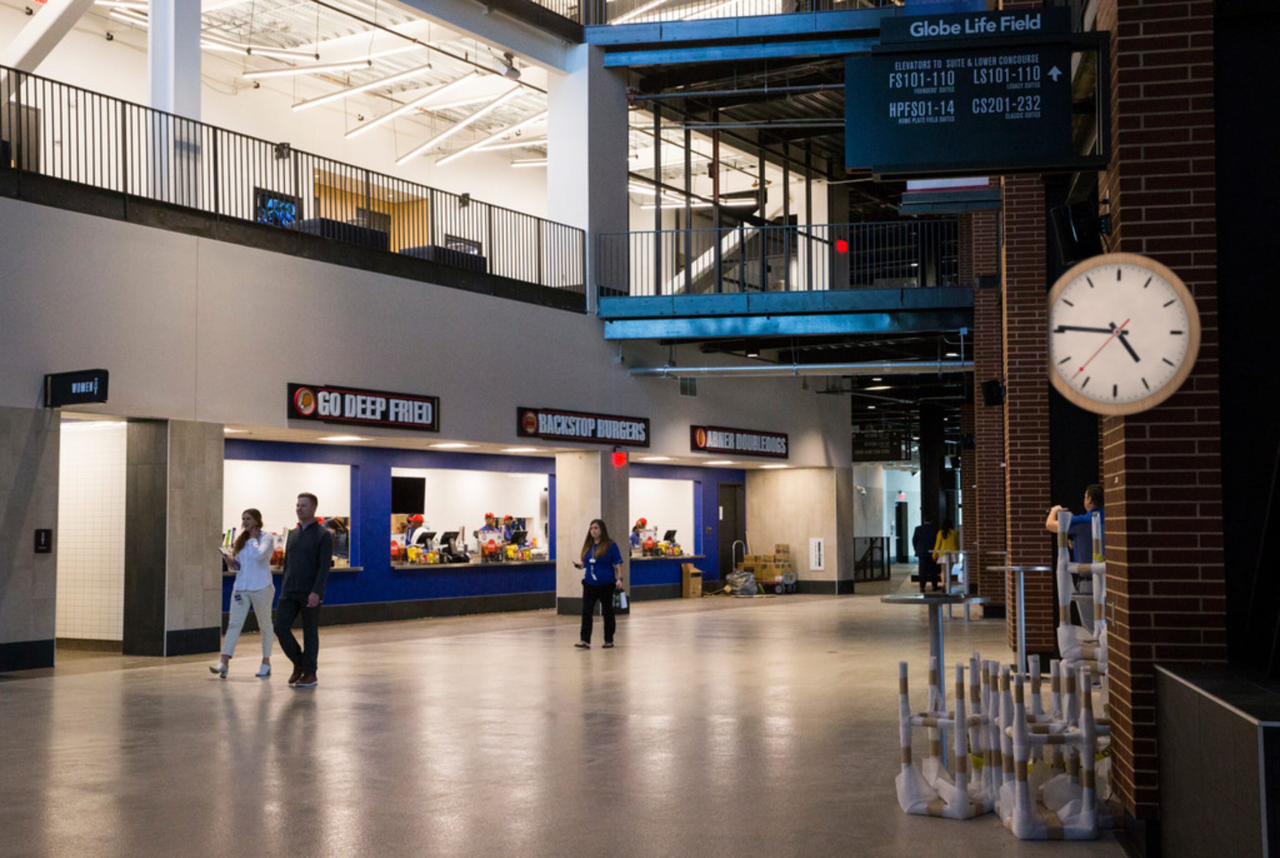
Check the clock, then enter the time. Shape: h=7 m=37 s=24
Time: h=4 m=45 s=37
